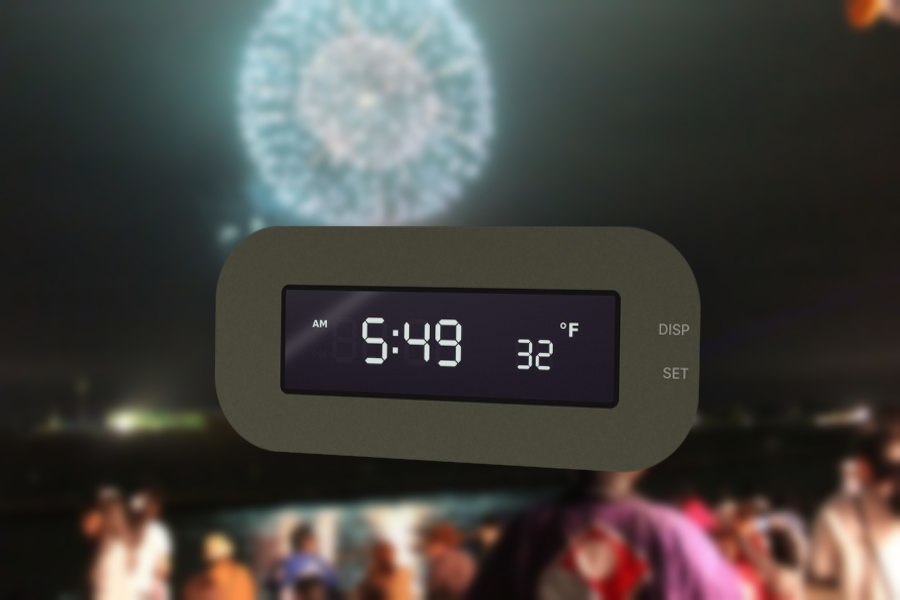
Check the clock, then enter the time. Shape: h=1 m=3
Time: h=5 m=49
